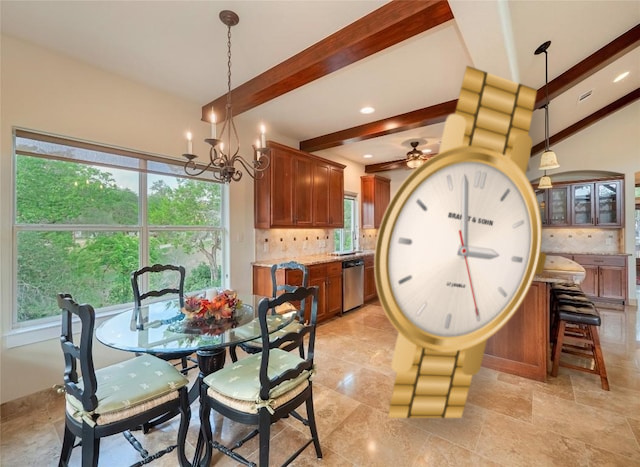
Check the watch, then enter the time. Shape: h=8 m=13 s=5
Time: h=2 m=57 s=25
